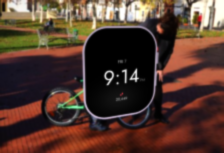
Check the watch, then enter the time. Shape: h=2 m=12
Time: h=9 m=14
